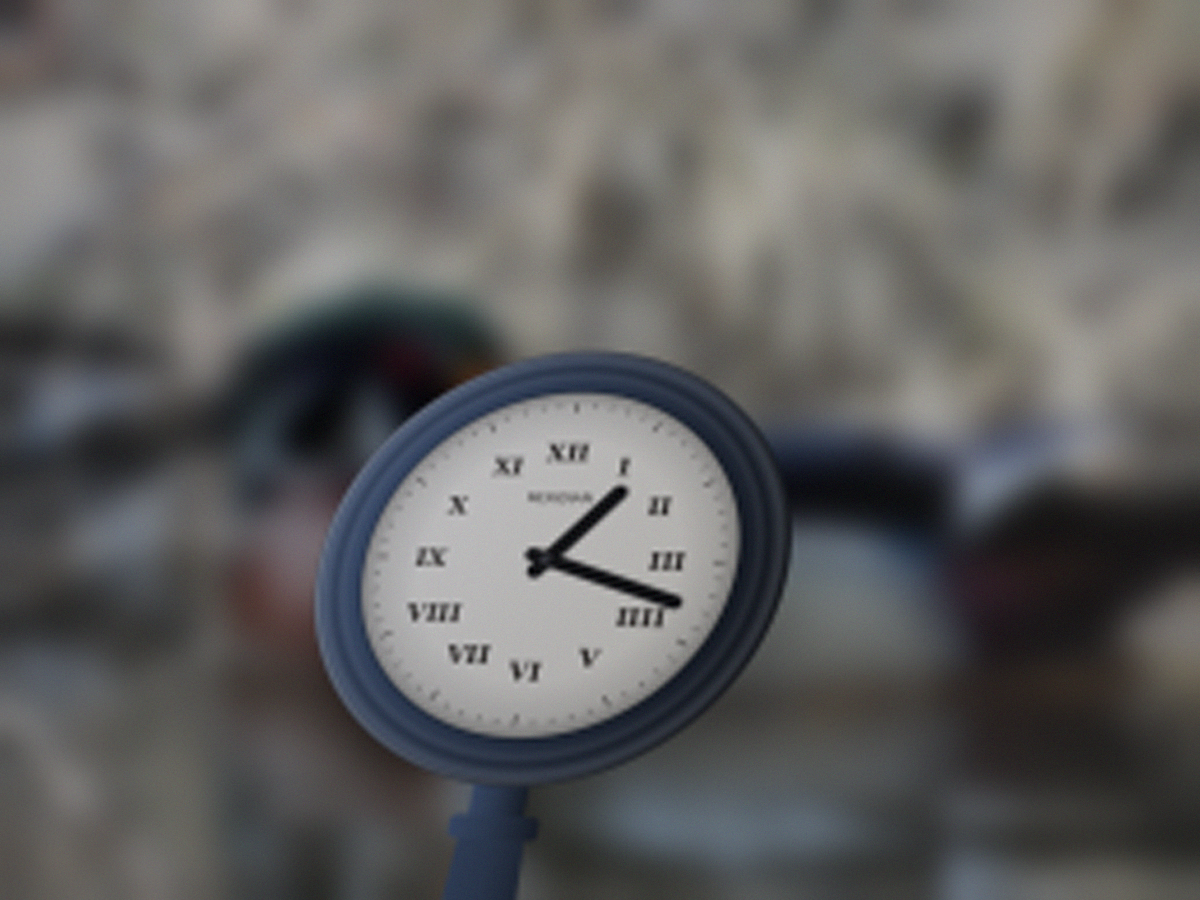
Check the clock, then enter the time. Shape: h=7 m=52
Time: h=1 m=18
